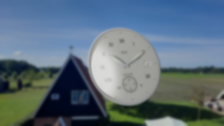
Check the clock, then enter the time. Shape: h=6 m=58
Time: h=10 m=10
